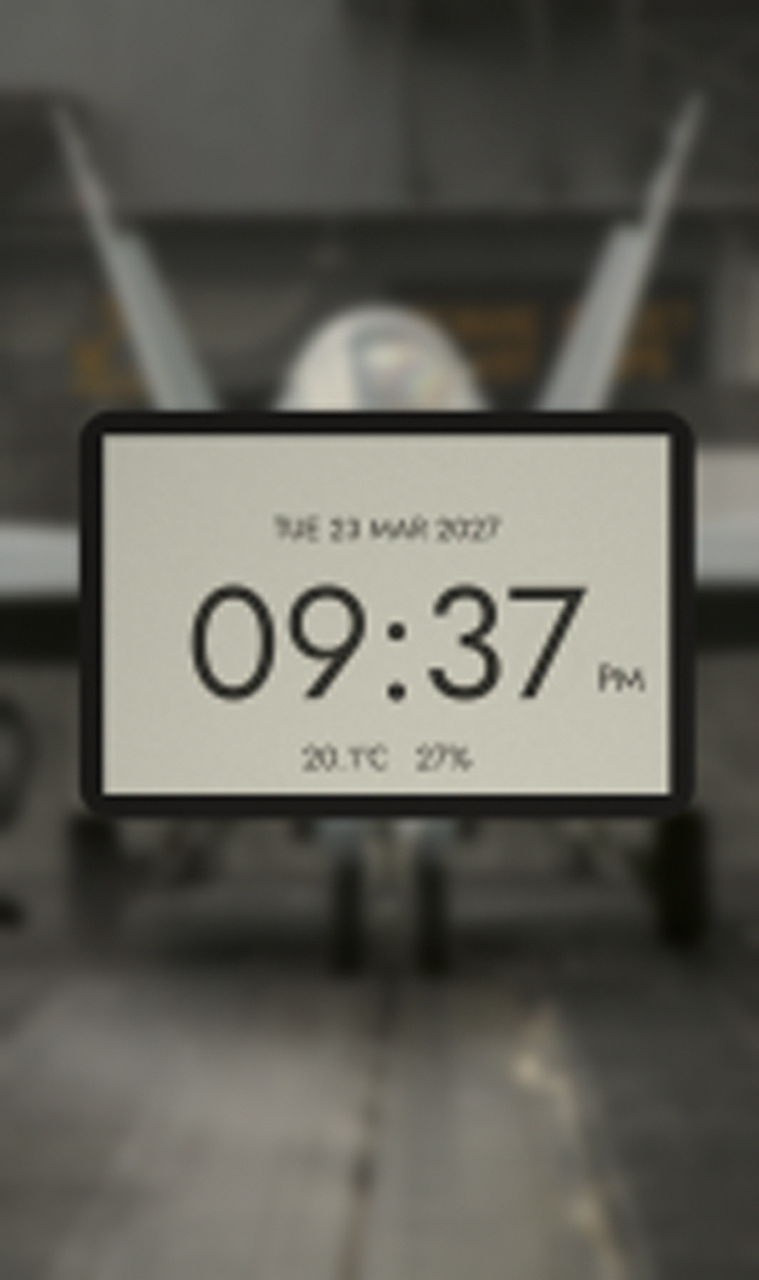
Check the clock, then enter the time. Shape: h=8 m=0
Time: h=9 m=37
